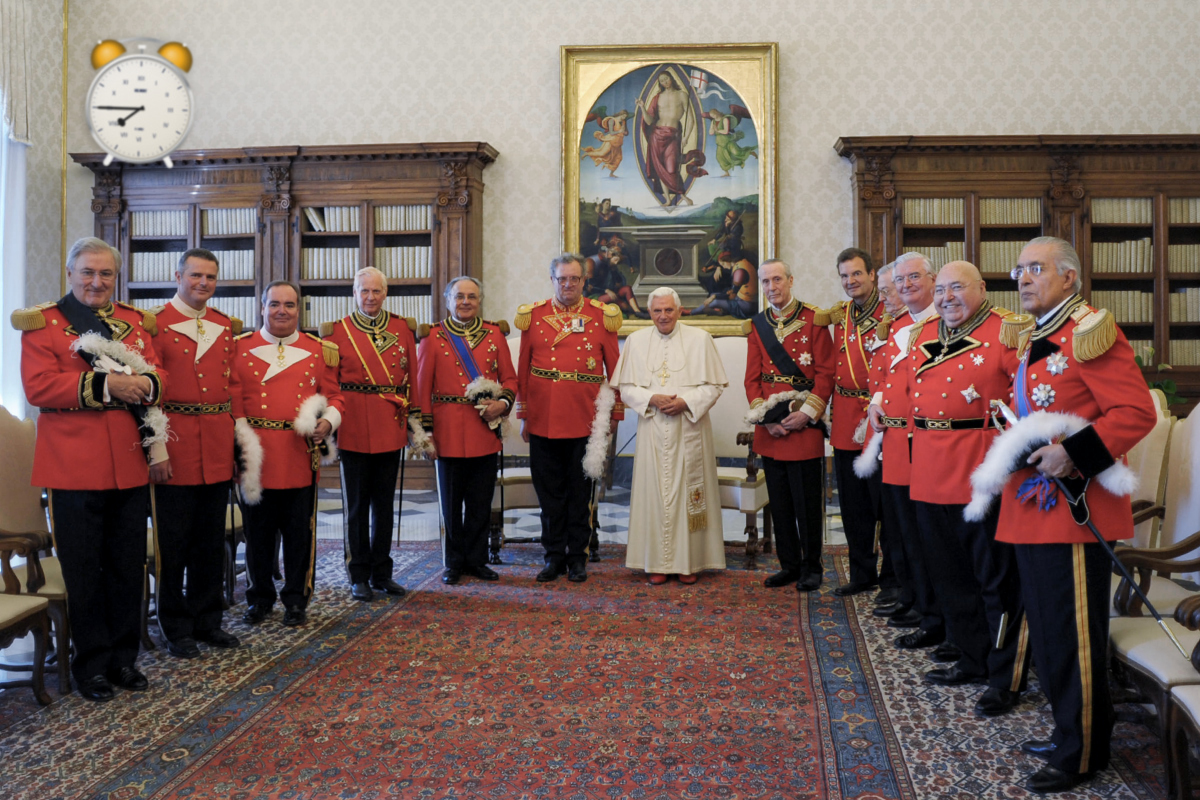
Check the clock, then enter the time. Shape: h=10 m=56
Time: h=7 m=45
